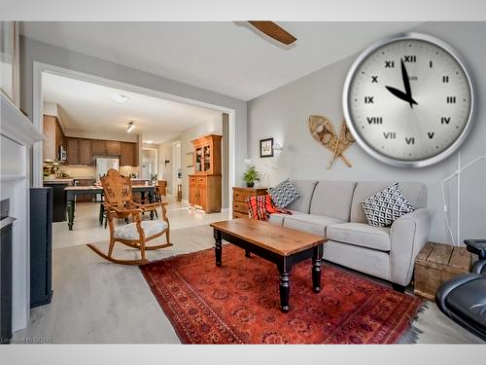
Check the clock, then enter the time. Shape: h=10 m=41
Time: h=9 m=58
